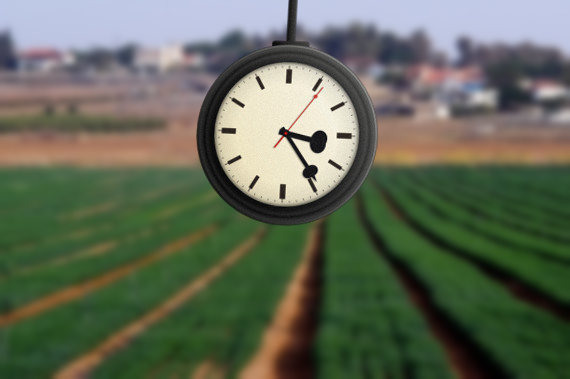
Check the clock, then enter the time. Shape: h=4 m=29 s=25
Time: h=3 m=24 s=6
